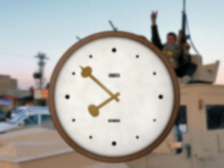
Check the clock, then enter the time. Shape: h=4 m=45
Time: h=7 m=52
